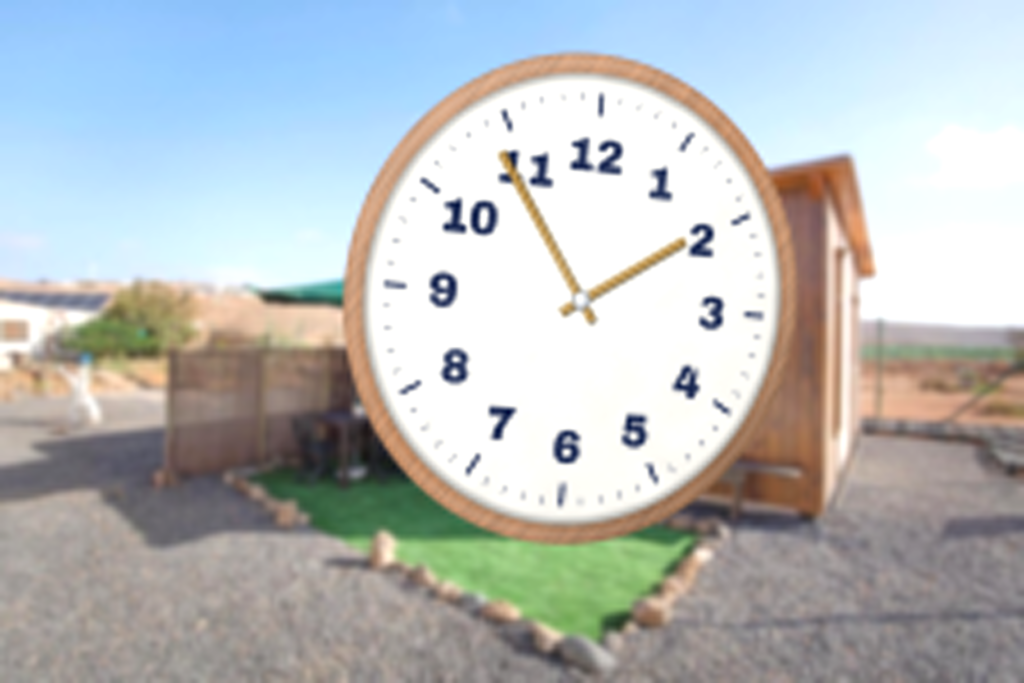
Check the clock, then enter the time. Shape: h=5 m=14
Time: h=1 m=54
